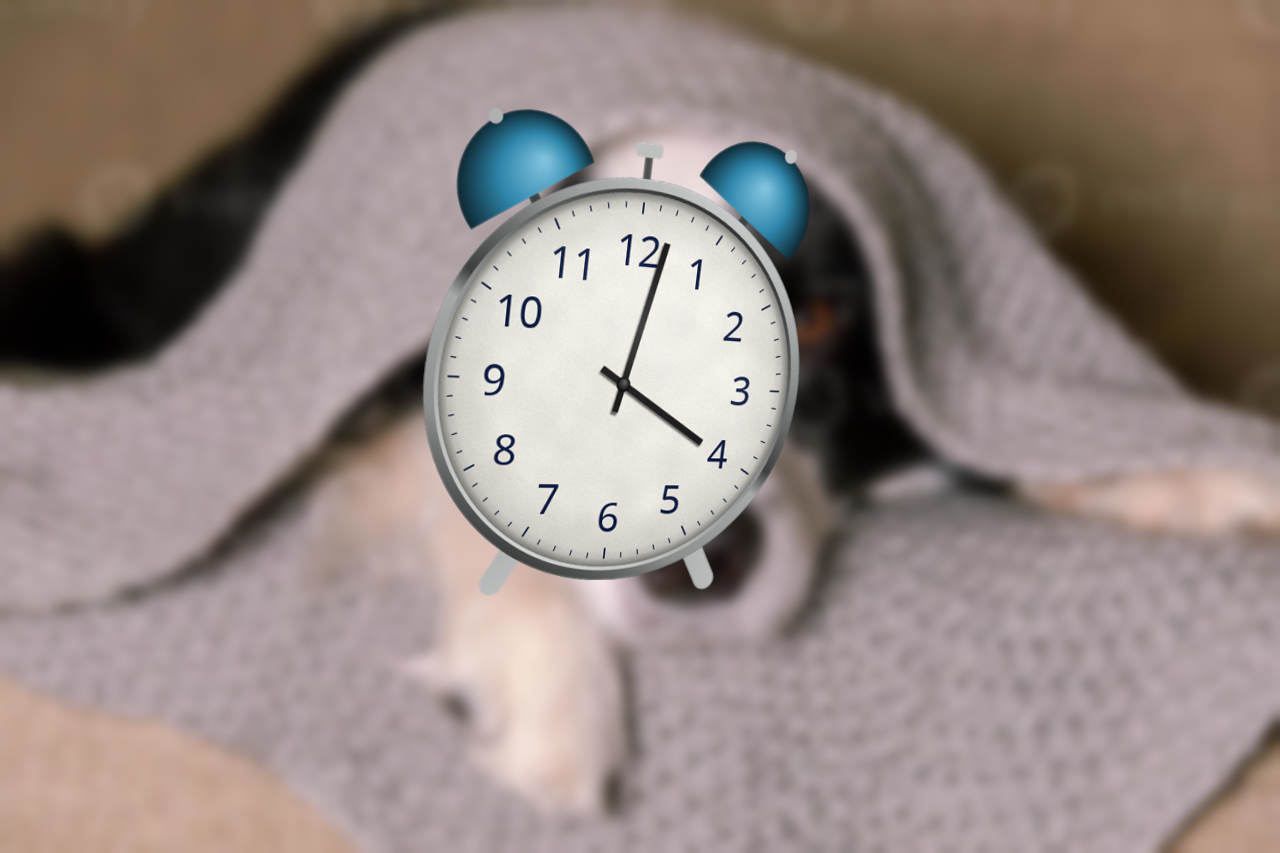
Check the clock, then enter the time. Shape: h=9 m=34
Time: h=4 m=2
